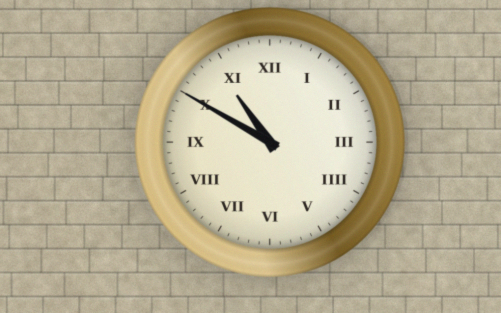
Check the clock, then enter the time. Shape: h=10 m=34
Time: h=10 m=50
